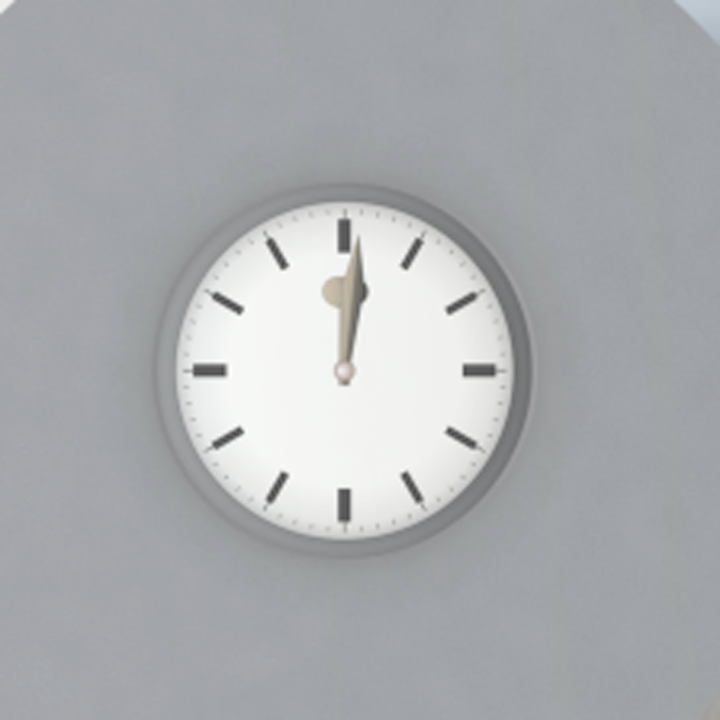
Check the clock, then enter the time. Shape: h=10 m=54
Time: h=12 m=1
